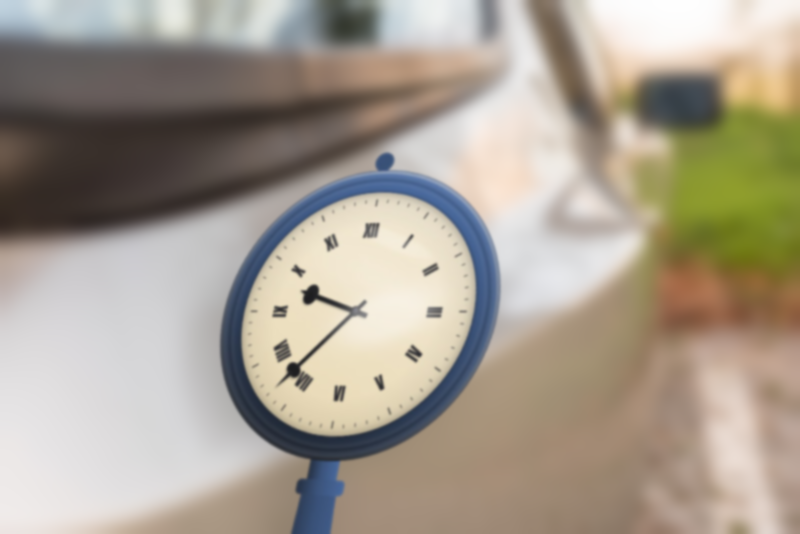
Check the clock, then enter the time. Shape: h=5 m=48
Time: h=9 m=37
